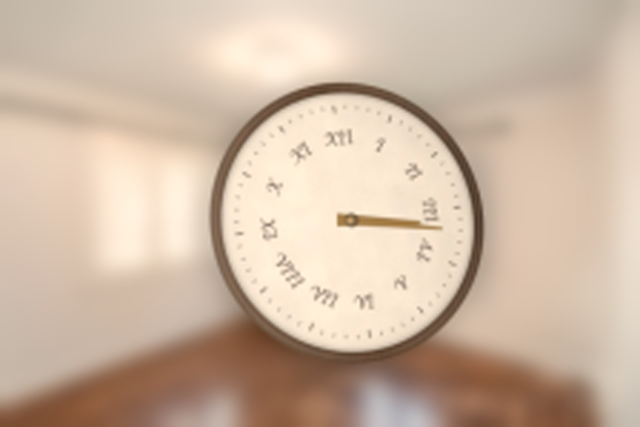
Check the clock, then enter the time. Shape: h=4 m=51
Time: h=3 m=17
